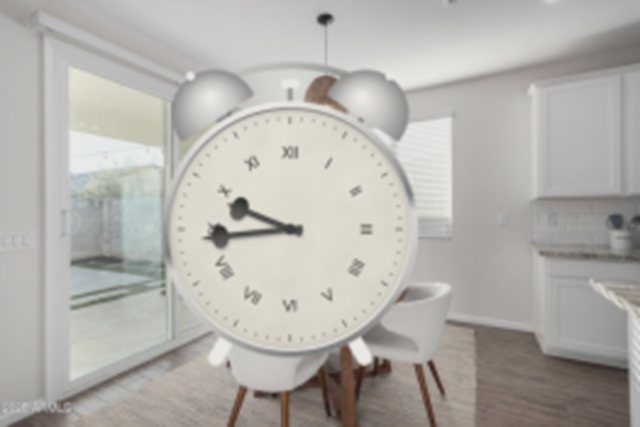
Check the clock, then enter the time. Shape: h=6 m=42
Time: h=9 m=44
